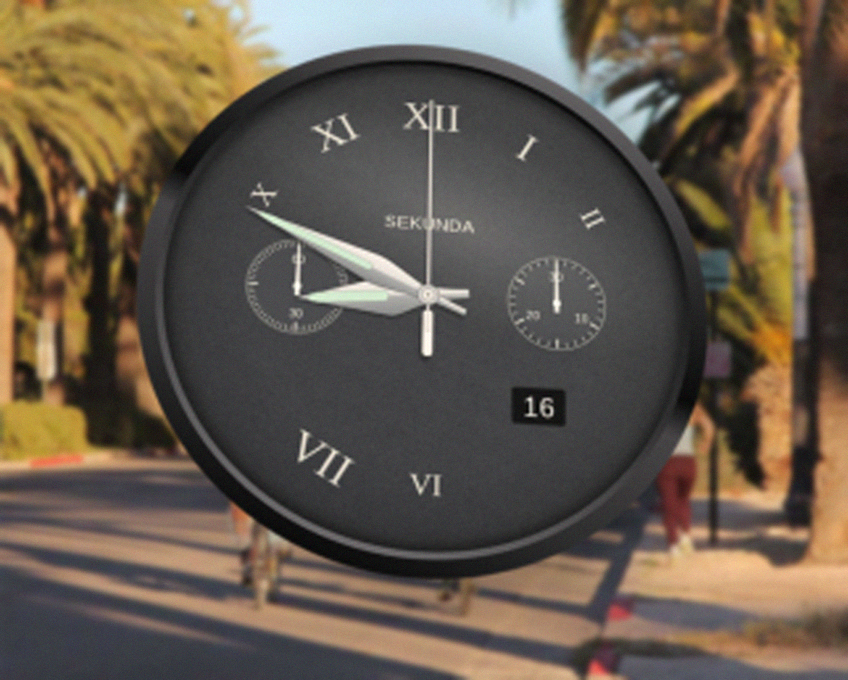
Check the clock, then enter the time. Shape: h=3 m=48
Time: h=8 m=49
